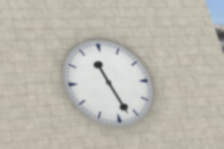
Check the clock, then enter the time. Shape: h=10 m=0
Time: h=11 m=27
